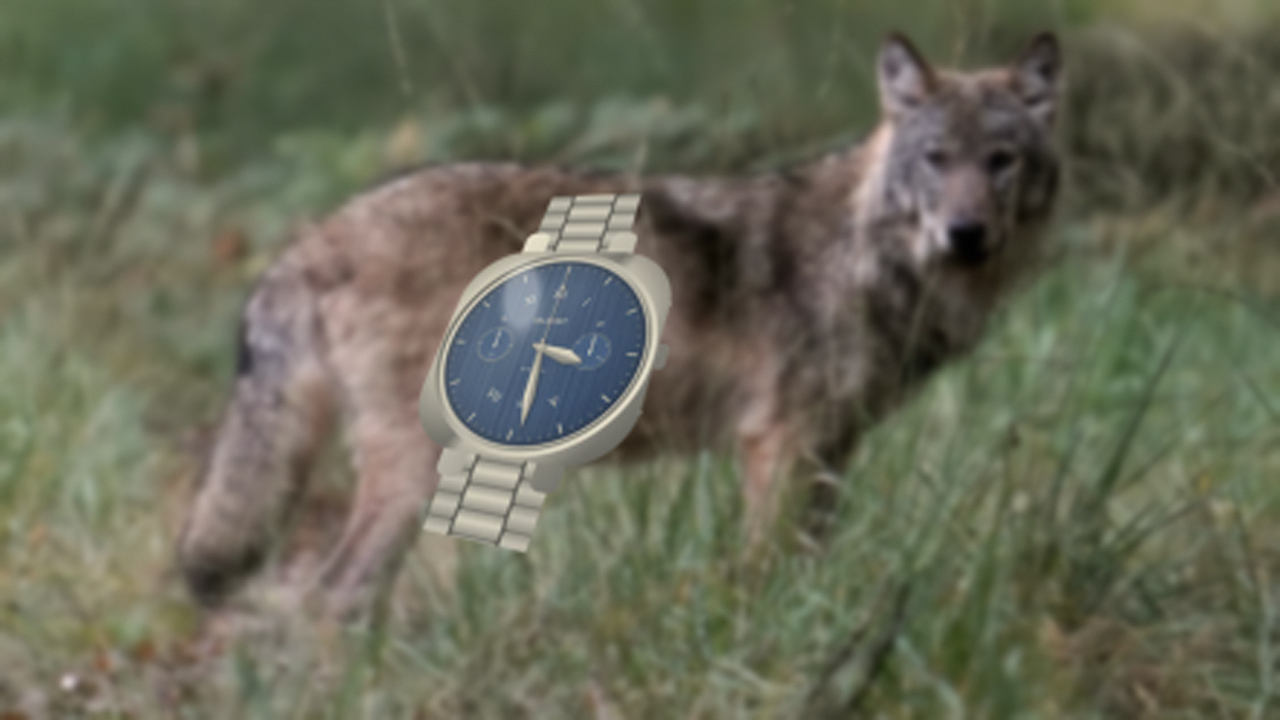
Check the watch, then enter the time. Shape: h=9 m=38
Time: h=3 m=29
